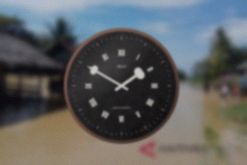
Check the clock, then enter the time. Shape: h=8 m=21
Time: h=1 m=50
